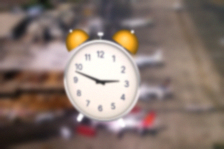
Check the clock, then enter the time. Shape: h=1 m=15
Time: h=2 m=48
